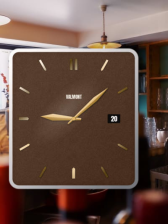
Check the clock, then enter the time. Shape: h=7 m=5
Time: h=9 m=8
